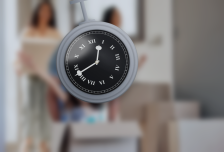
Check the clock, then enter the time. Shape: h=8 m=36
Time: h=12 m=42
